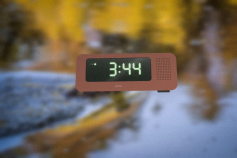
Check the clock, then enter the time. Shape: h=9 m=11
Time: h=3 m=44
